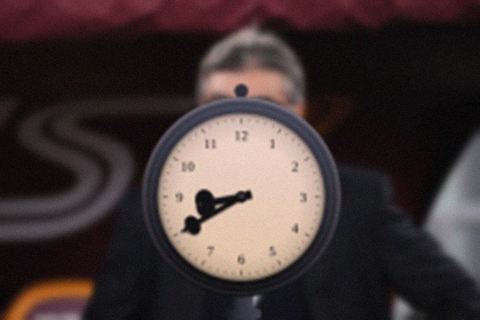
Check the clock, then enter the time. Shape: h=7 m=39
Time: h=8 m=40
